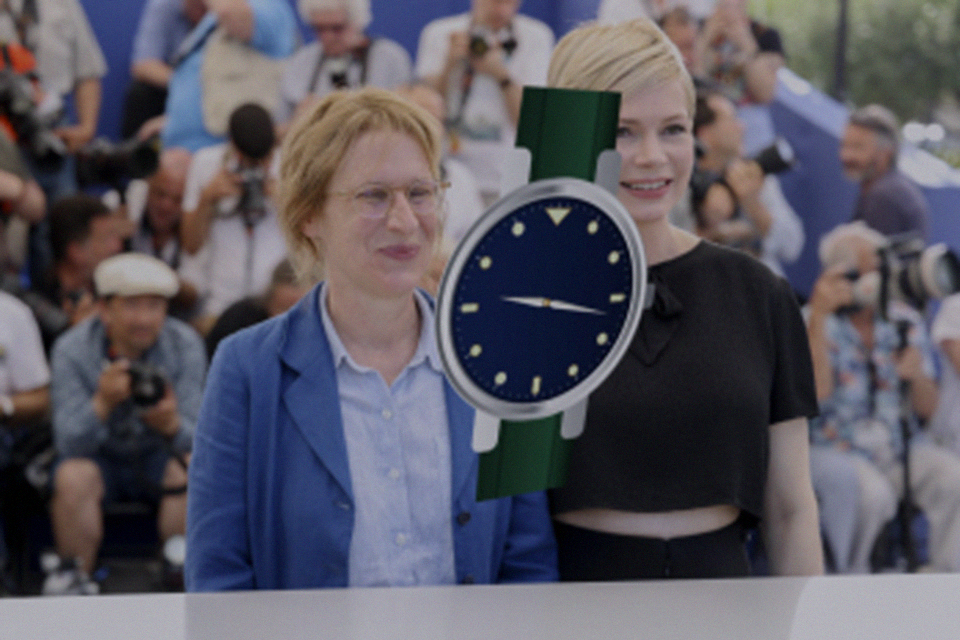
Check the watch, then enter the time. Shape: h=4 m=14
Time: h=9 m=17
